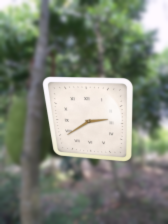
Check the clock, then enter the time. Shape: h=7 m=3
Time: h=2 m=39
